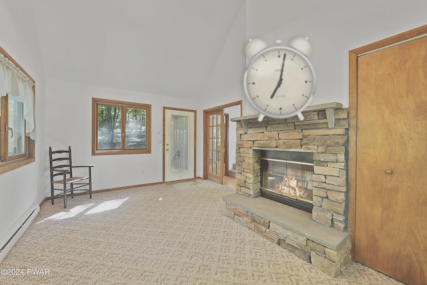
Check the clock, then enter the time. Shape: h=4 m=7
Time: h=7 m=2
